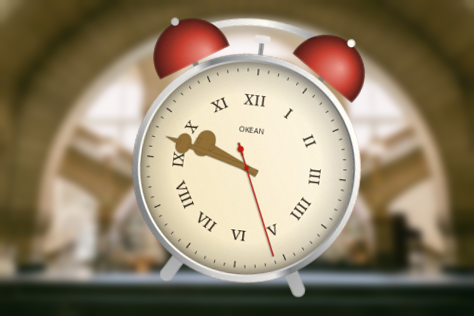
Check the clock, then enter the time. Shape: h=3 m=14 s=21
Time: h=9 m=47 s=26
